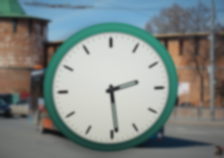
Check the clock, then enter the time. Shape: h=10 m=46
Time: h=2 m=29
